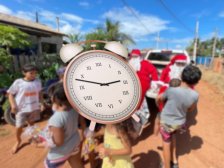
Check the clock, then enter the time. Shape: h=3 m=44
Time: h=2 m=48
